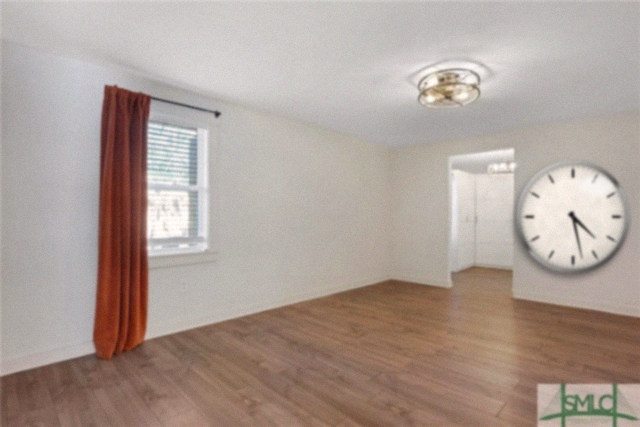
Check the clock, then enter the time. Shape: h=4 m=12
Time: h=4 m=28
